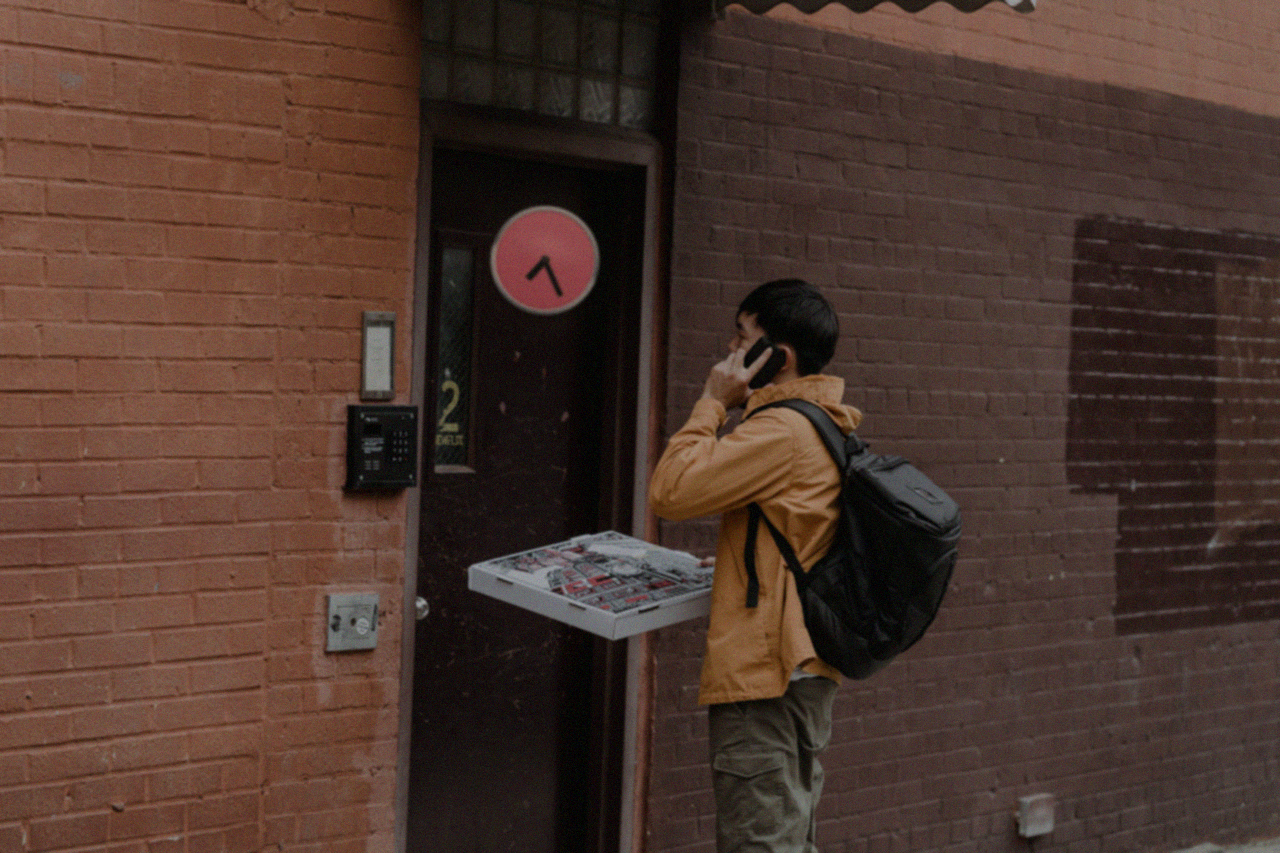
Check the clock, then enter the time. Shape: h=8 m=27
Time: h=7 m=26
